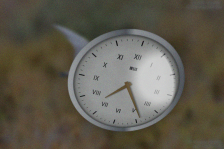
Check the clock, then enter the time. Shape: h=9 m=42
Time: h=7 m=24
